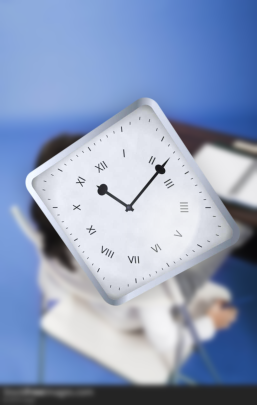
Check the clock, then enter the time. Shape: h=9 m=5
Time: h=11 m=12
